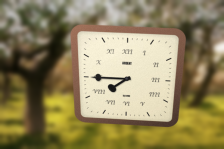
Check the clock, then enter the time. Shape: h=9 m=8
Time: h=7 m=45
